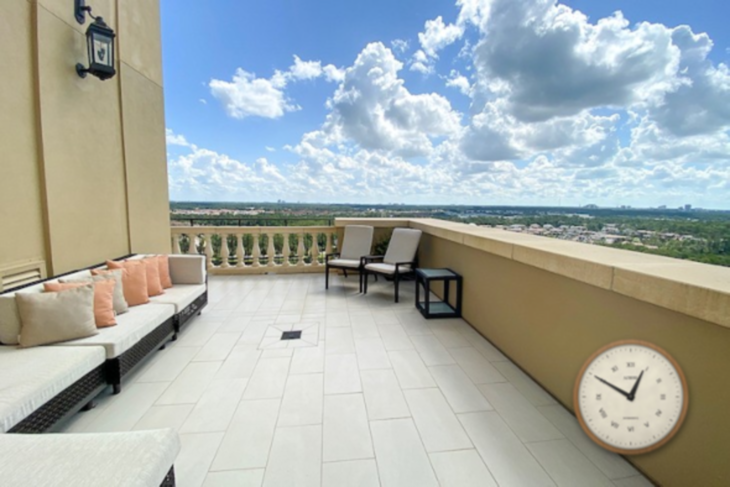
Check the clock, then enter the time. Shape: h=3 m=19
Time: h=12 m=50
